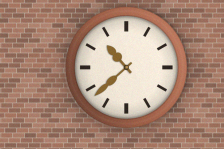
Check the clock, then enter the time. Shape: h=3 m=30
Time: h=10 m=38
